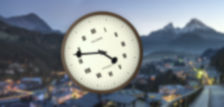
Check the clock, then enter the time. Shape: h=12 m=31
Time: h=4 m=48
